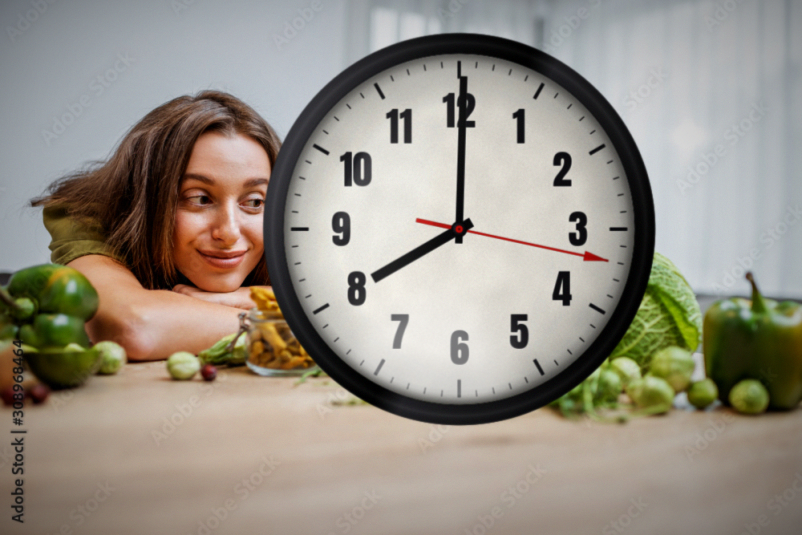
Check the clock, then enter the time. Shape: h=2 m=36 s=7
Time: h=8 m=0 s=17
